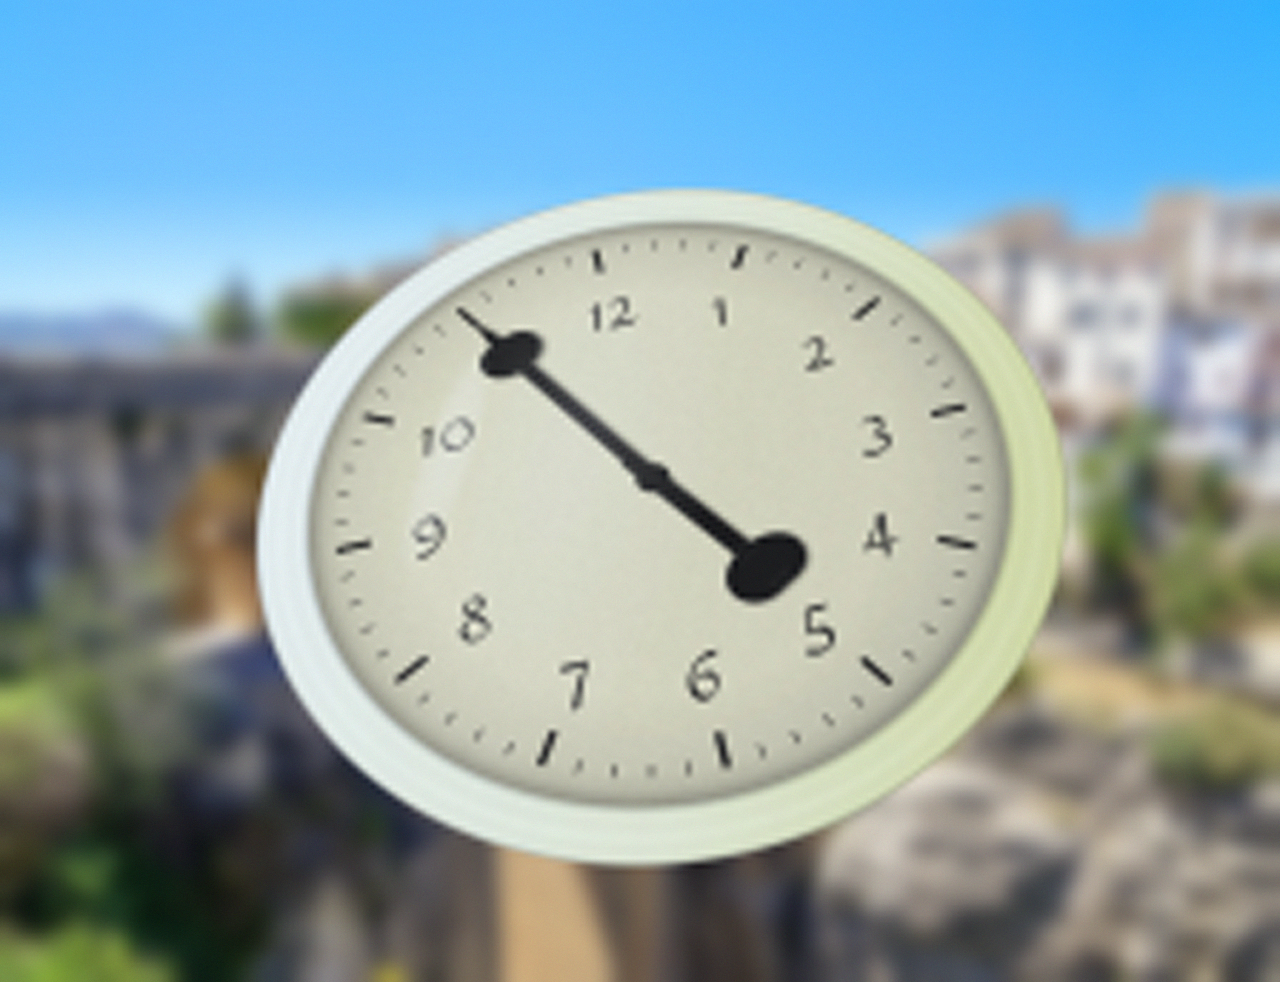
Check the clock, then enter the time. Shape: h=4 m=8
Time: h=4 m=55
